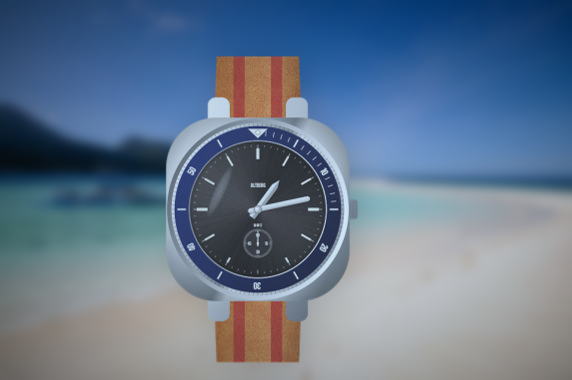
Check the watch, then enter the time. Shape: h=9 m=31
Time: h=1 m=13
